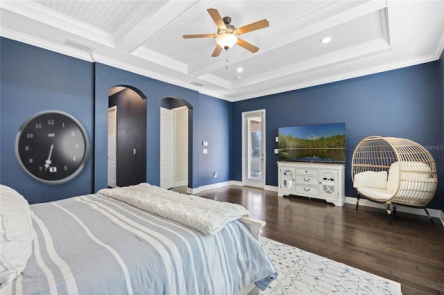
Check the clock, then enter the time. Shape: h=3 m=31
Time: h=6 m=33
